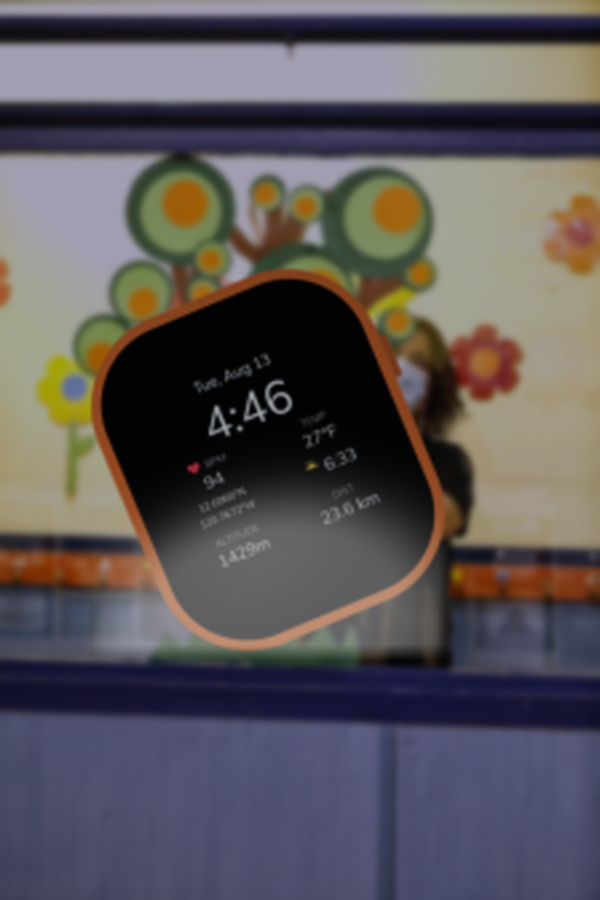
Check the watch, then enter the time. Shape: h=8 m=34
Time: h=4 m=46
